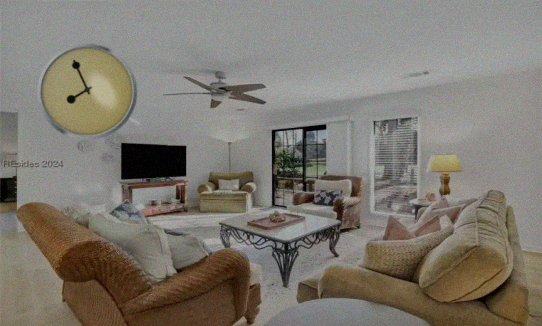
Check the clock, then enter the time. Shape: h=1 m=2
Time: h=7 m=56
